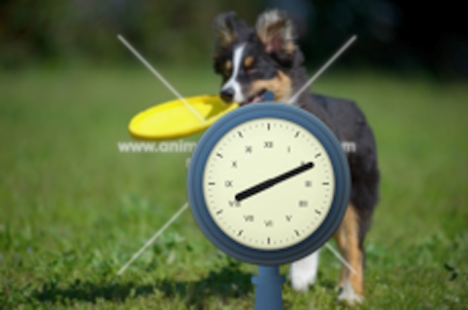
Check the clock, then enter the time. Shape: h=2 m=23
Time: h=8 m=11
